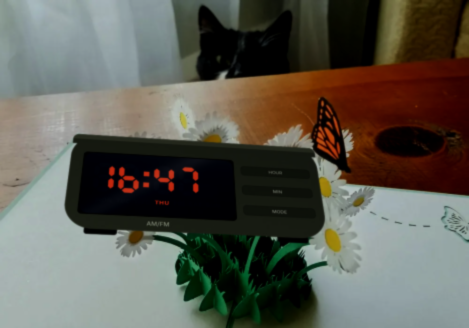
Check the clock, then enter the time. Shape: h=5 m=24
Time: h=16 m=47
